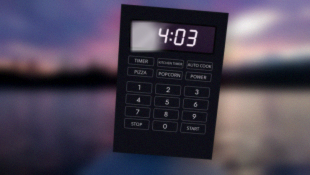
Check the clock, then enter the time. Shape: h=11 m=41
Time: h=4 m=3
